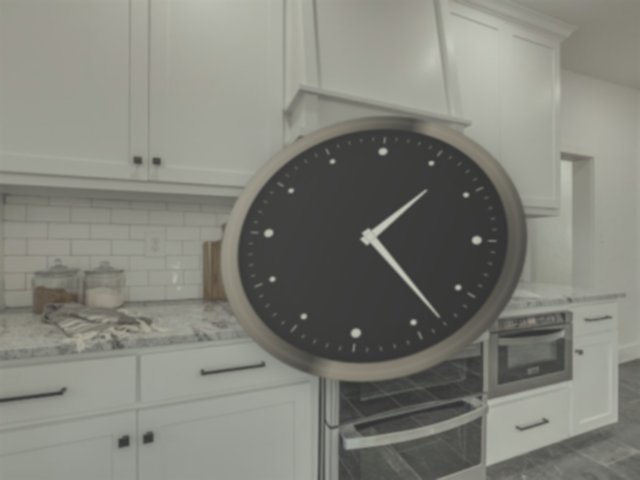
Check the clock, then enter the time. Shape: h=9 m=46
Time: h=1 m=23
